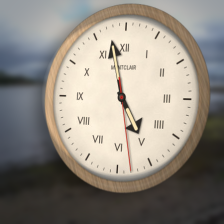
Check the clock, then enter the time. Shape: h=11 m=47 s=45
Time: h=4 m=57 s=28
